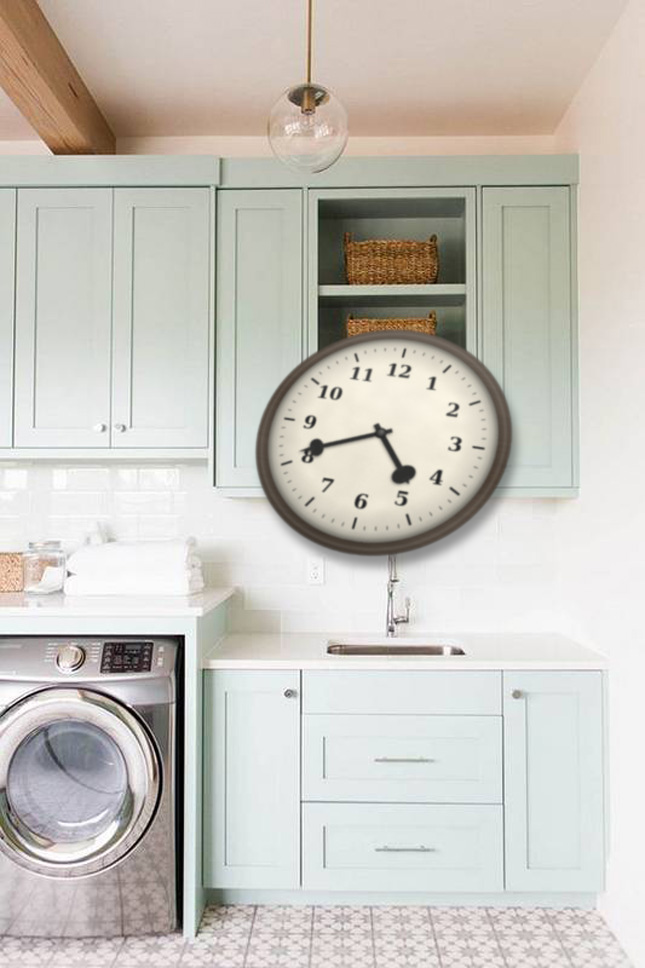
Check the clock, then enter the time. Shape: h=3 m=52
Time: h=4 m=41
